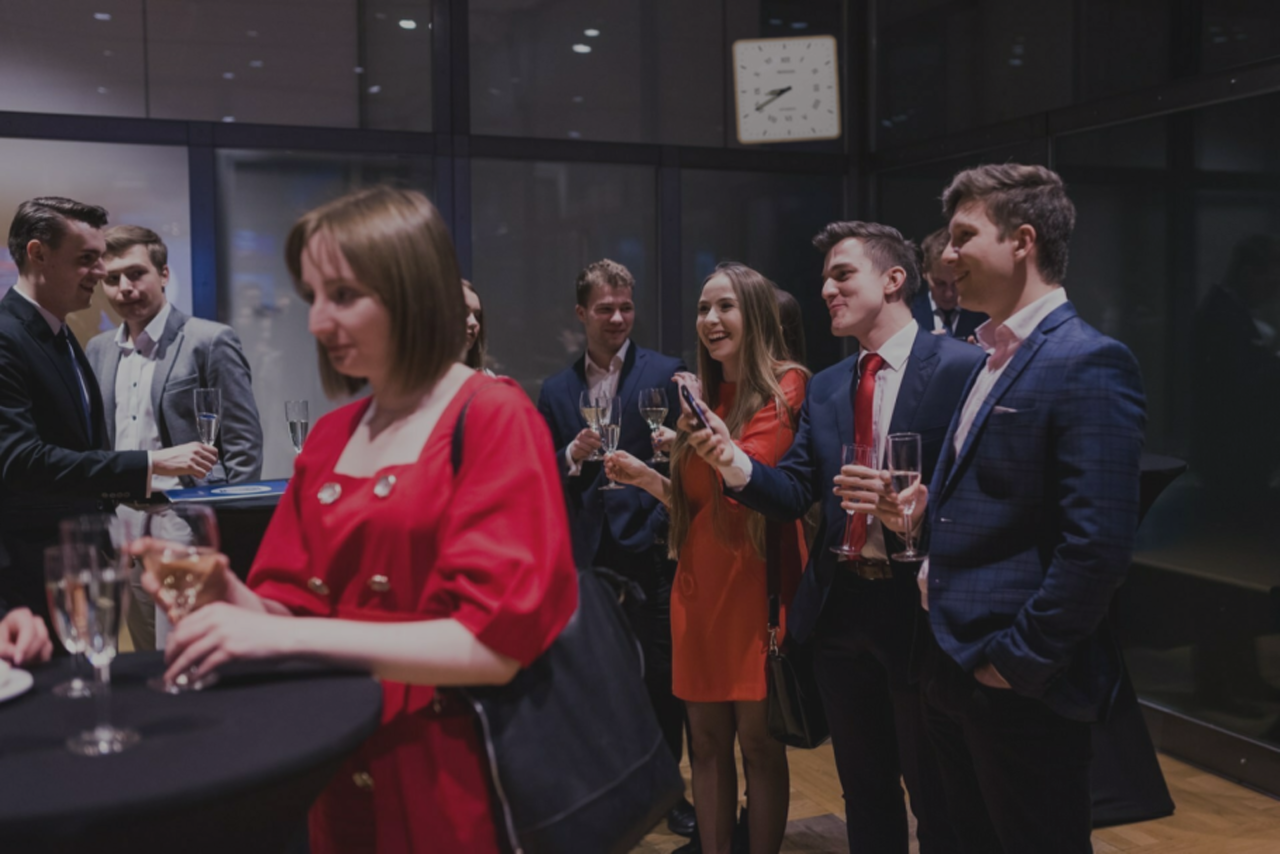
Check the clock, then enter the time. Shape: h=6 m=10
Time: h=8 m=40
